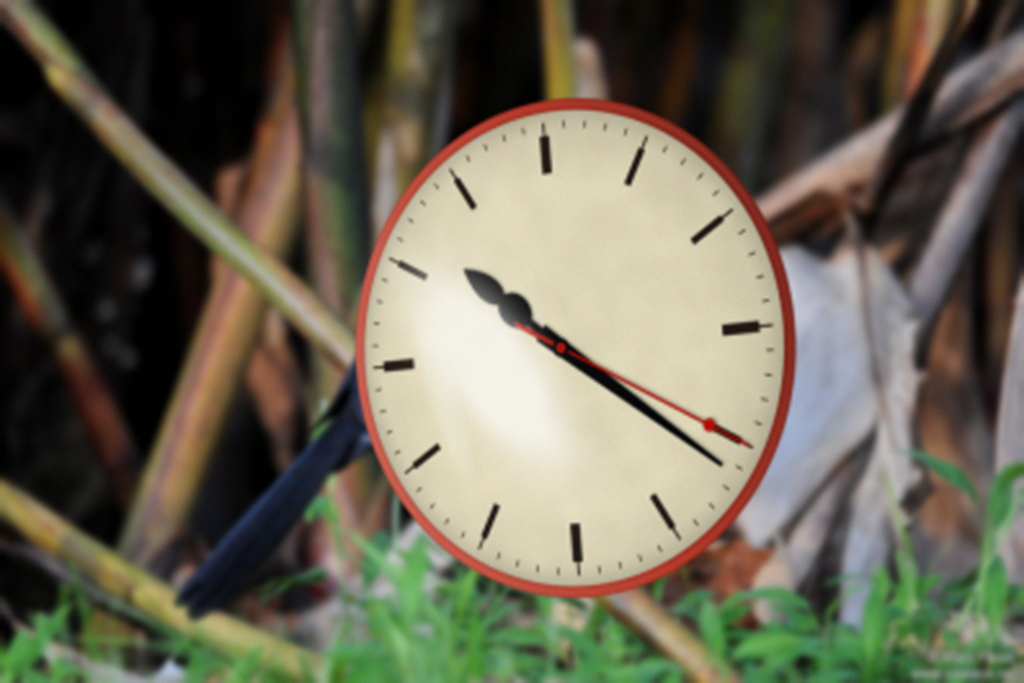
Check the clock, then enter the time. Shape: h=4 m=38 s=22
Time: h=10 m=21 s=20
